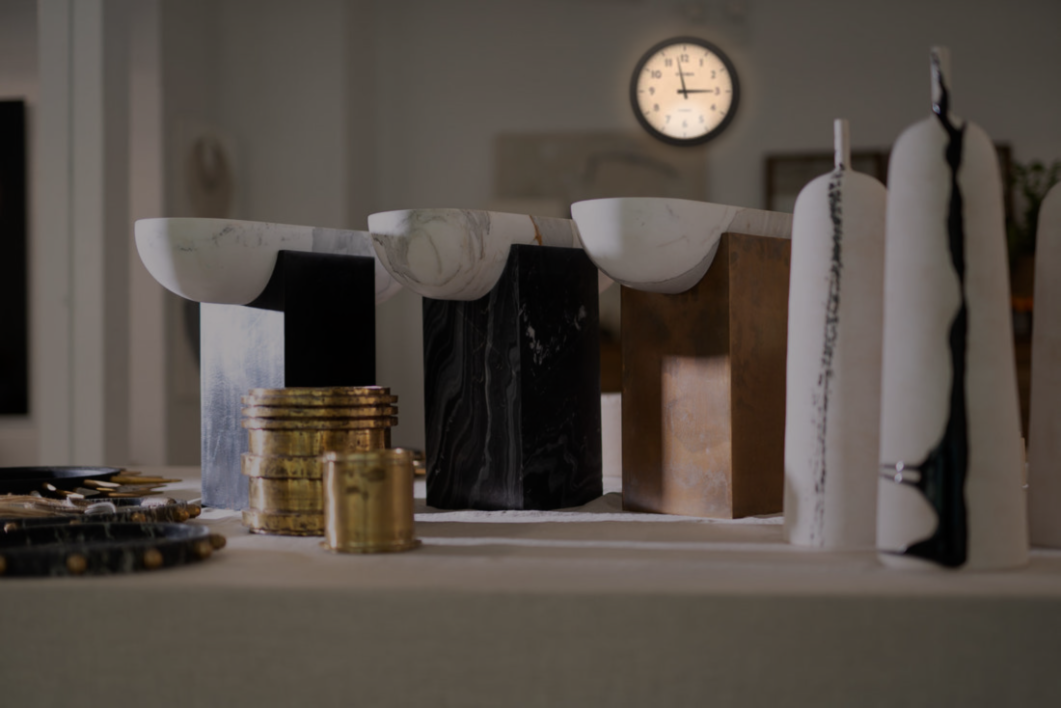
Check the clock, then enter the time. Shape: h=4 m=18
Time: h=2 m=58
